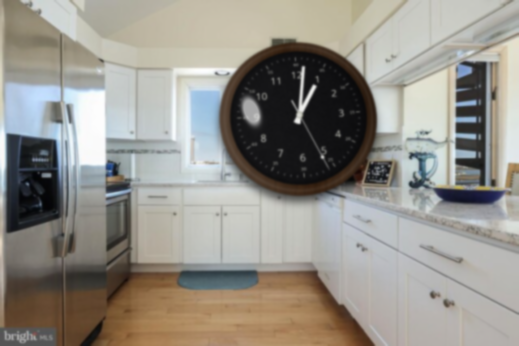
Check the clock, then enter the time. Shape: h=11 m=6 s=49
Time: h=1 m=1 s=26
